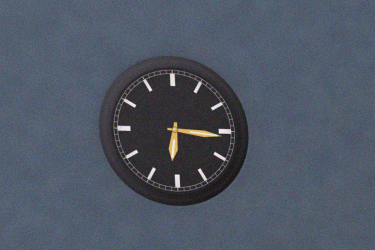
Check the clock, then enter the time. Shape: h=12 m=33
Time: h=6 m=16
